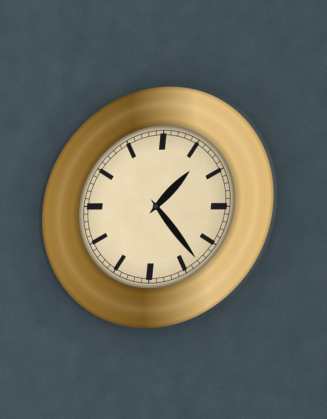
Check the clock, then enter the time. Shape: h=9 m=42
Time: h=1 m=23
